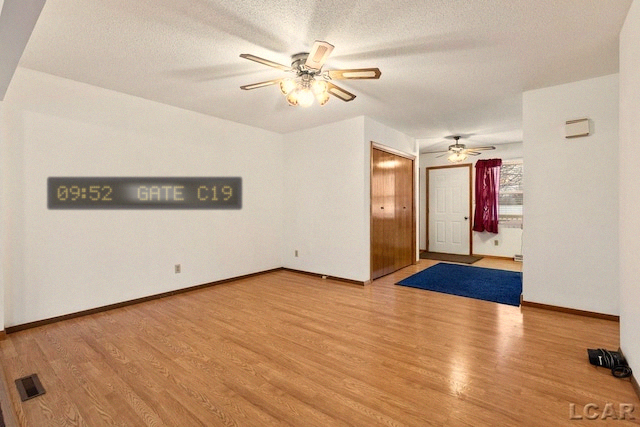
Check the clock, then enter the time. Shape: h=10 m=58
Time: h=9 m=52
